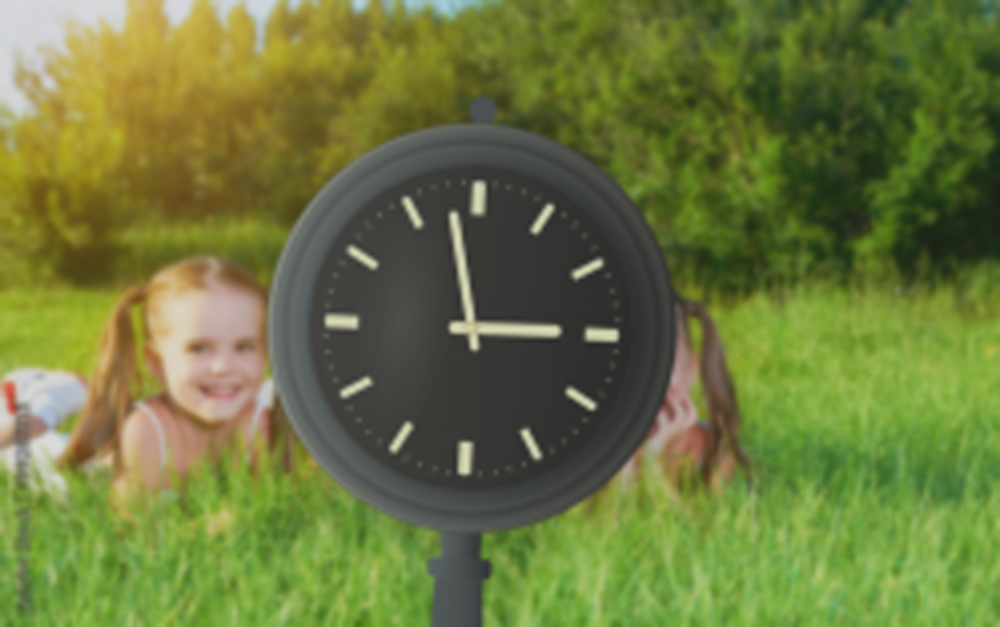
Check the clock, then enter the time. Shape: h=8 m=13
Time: h=2 m=58
